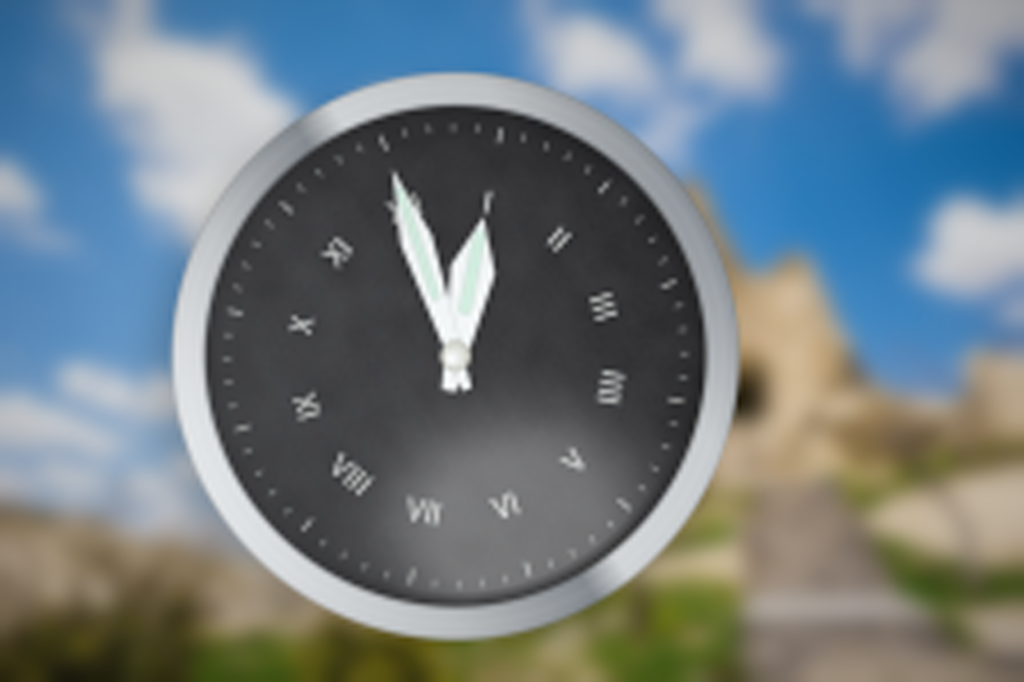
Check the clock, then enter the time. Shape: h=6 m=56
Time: h=1 m=0
